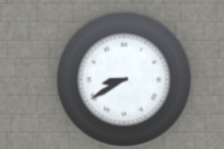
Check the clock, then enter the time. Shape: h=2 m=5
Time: h=8 m=40
